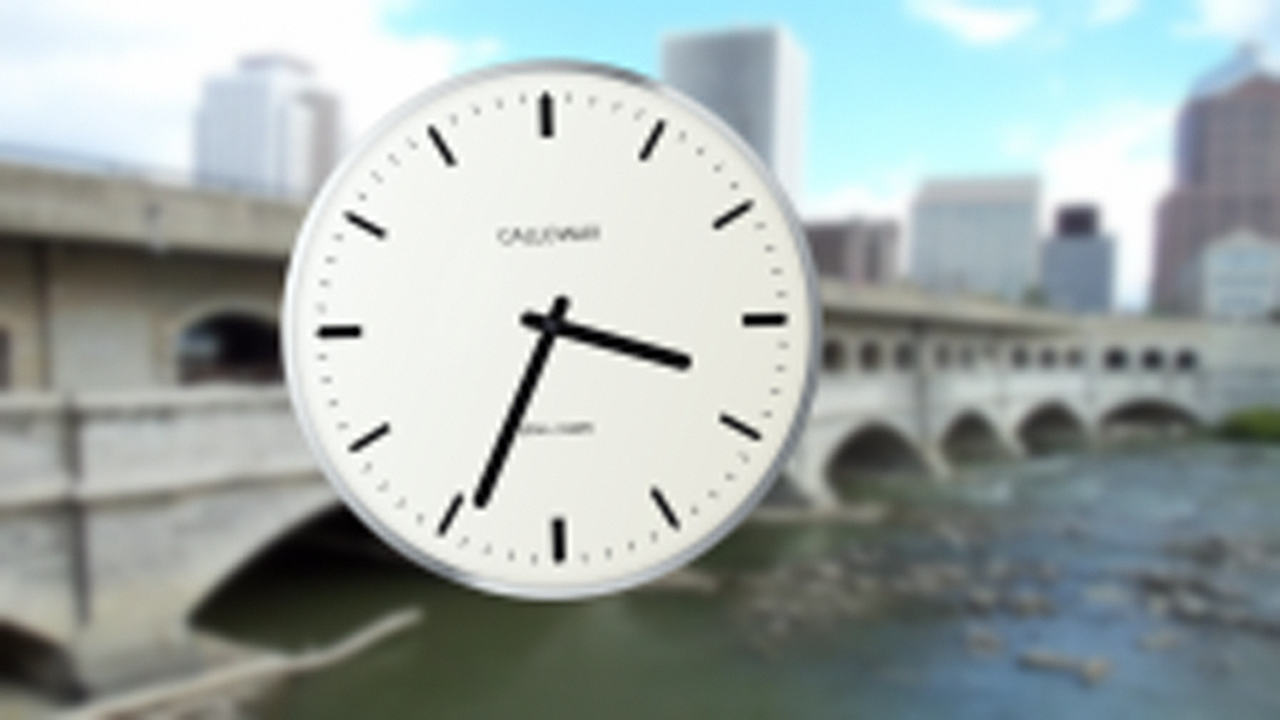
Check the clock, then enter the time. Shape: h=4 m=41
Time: h=3 m=34
